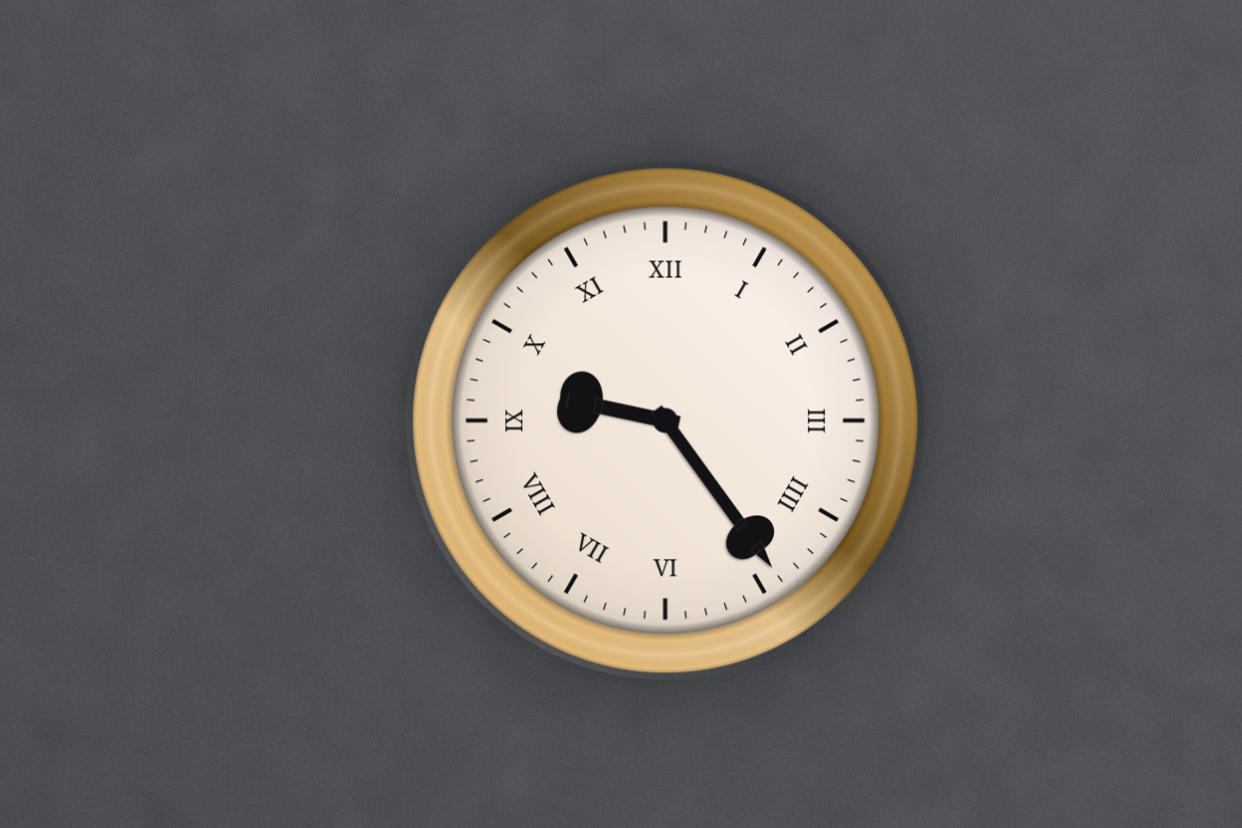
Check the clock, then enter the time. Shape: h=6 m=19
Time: h=9 m=24
